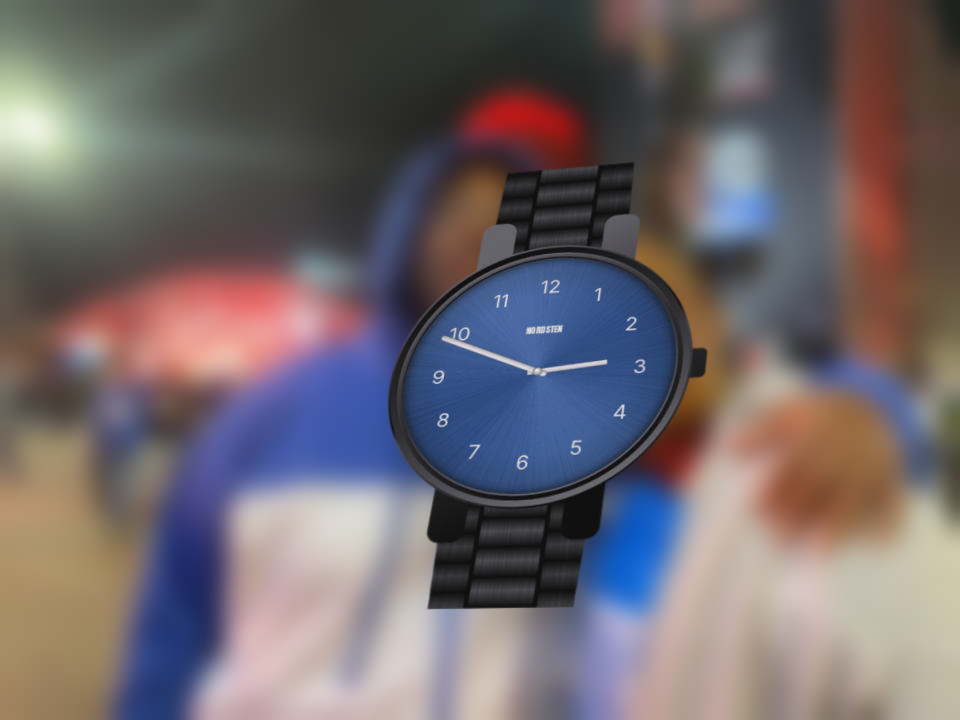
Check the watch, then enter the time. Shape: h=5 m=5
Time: h=2 m=49
